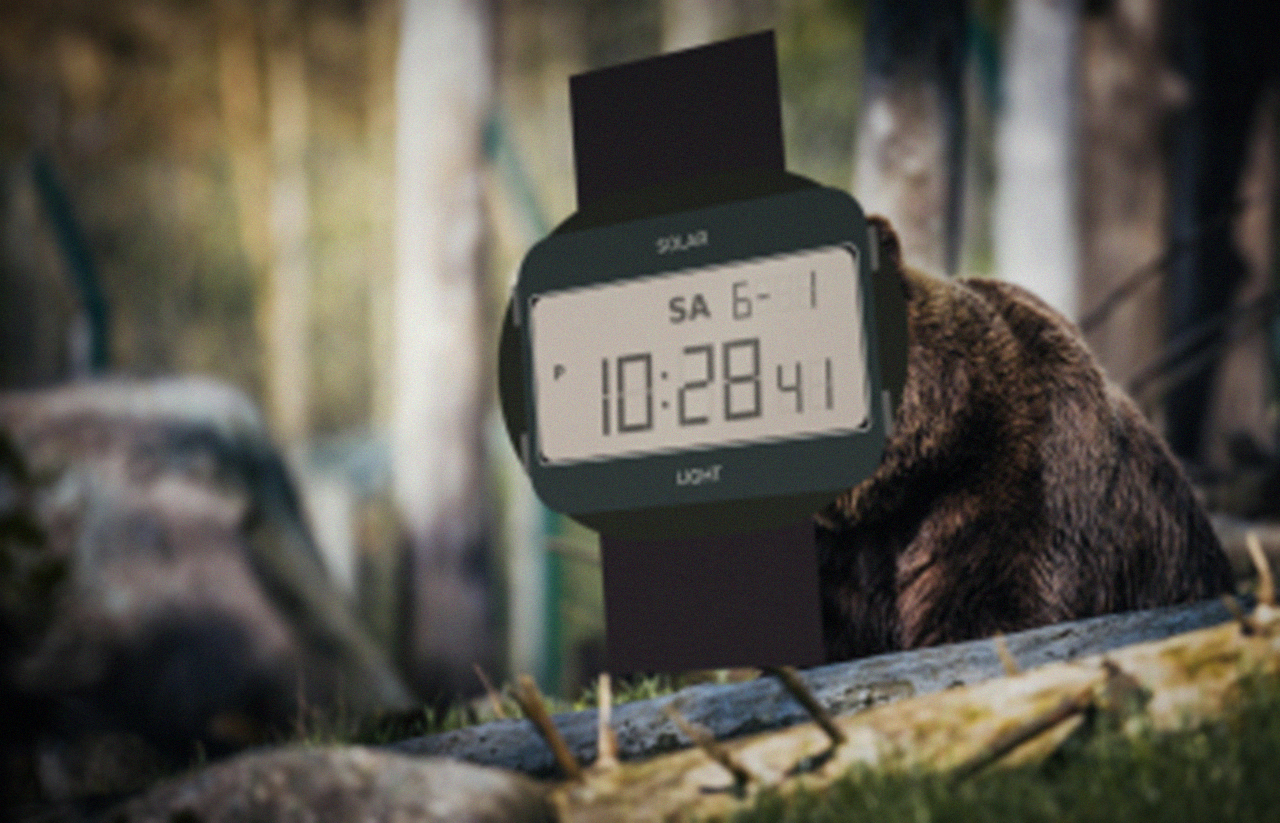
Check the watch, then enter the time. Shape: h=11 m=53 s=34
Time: h=10 m=28 s=41
